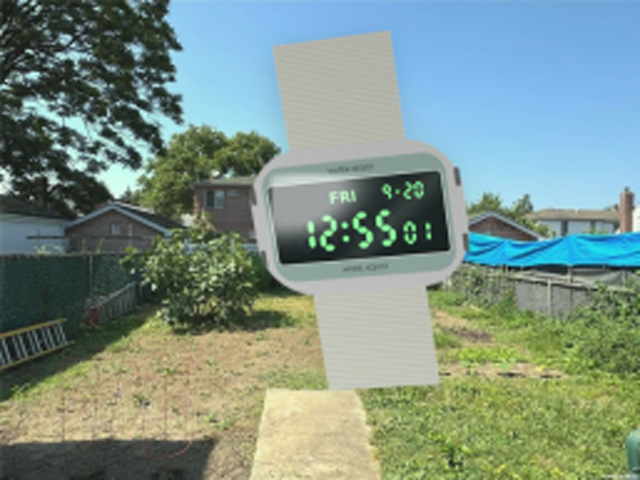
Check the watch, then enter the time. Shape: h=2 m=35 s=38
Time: h=12 m=55 s=1
